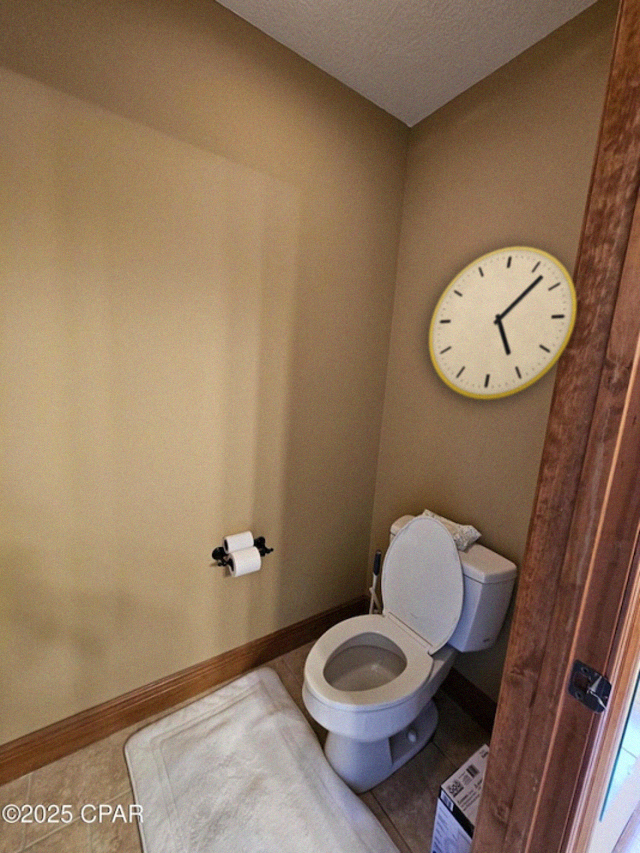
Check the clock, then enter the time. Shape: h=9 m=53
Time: h=5 m=7
